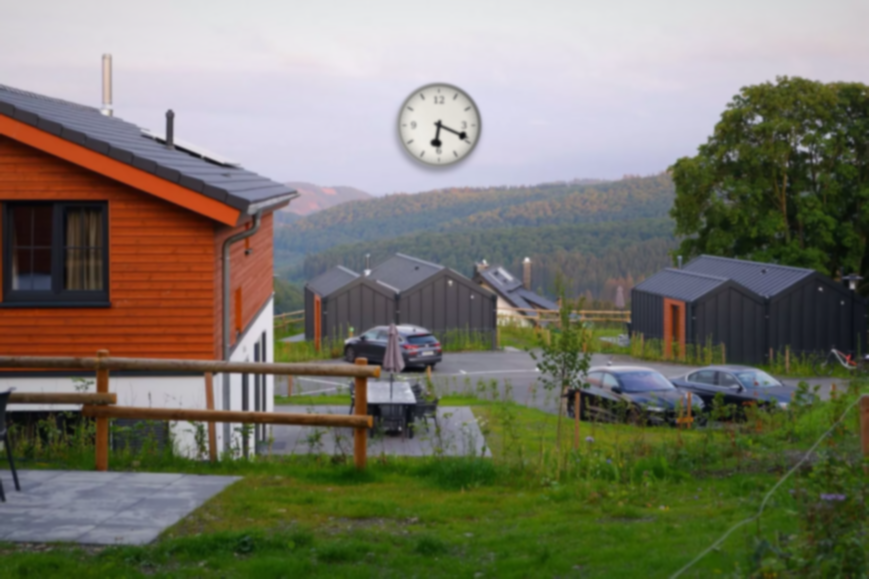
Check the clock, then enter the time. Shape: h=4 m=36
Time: h=6 m=19
